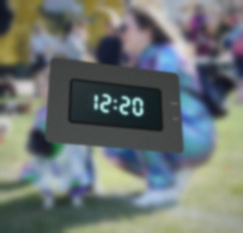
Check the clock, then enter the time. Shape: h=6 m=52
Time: h=12 m=20
